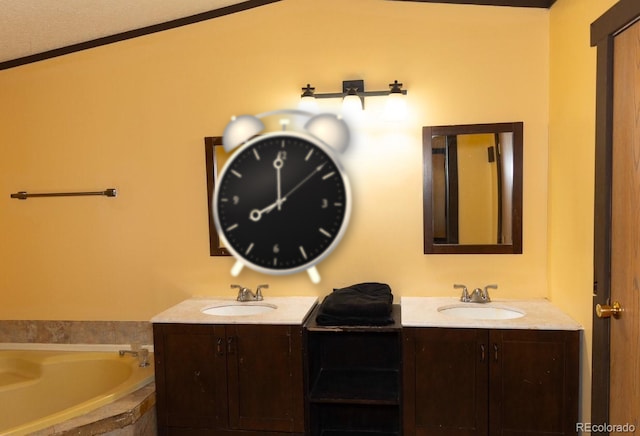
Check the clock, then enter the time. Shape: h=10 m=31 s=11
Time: h=7 m=59 s=8
